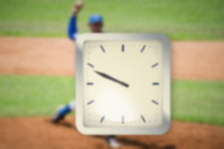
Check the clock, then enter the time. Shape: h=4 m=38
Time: h=9 m=49
